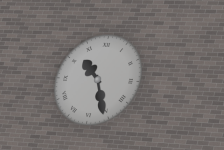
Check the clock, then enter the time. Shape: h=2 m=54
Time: h=10 m=26
